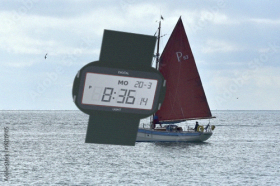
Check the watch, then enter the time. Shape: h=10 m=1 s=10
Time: h=8 m=36 s=14
